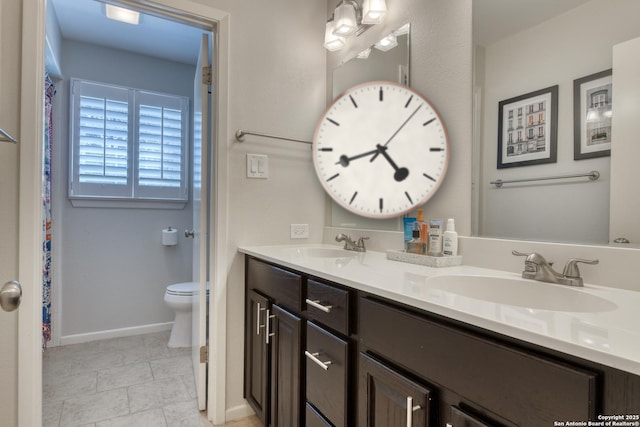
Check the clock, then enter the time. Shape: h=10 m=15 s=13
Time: h=4 m=42 s=7
